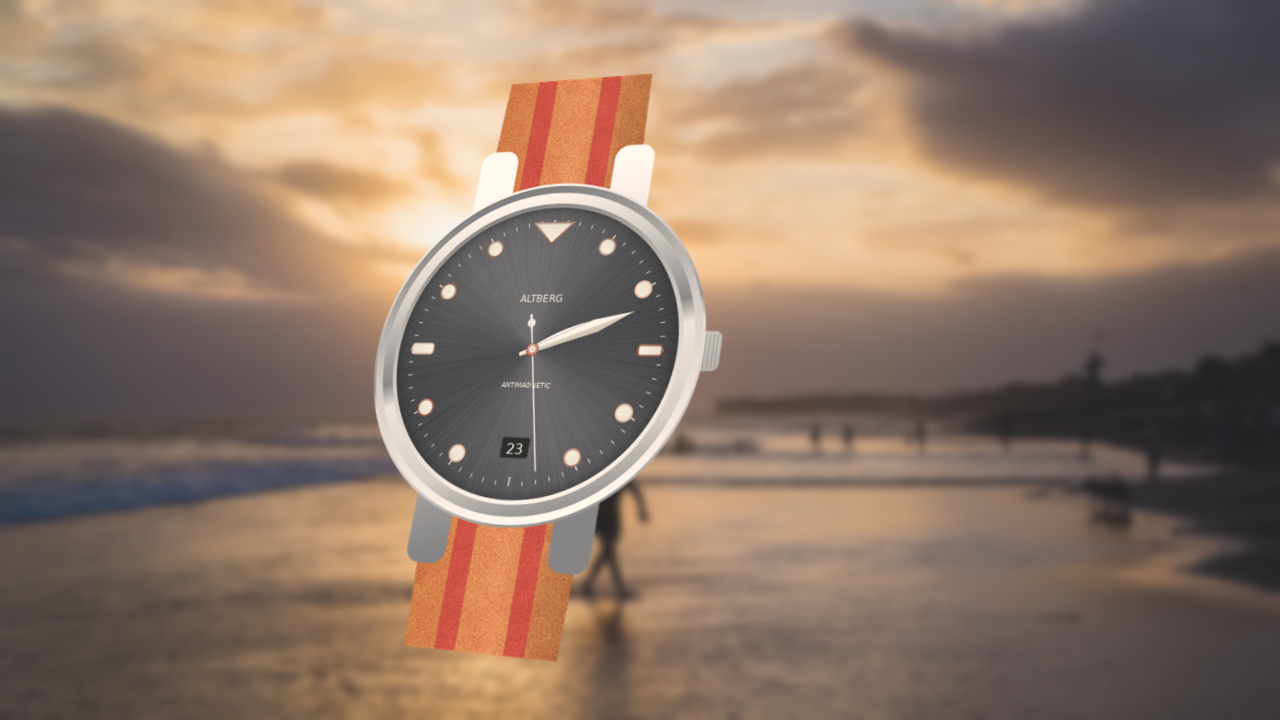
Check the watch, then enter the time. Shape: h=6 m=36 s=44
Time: h=2 m=11 s=28
